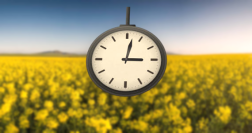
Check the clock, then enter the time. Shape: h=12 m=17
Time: h=3 m=2
